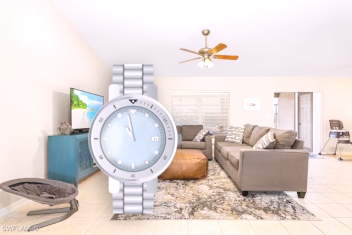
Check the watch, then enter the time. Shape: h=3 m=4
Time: h=10 m=58
